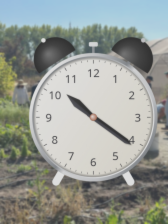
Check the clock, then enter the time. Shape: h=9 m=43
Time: h=10 m=21
